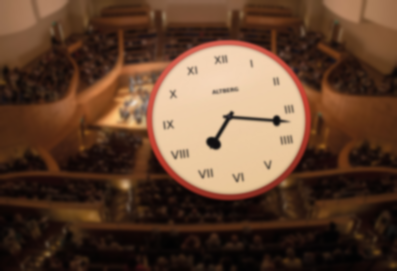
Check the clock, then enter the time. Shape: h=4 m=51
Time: h=7 m=17
